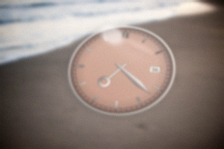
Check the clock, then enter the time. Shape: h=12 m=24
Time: h=7 m=22
